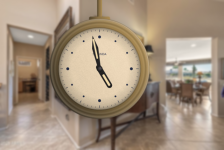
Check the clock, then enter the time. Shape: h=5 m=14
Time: h=4 m=58
